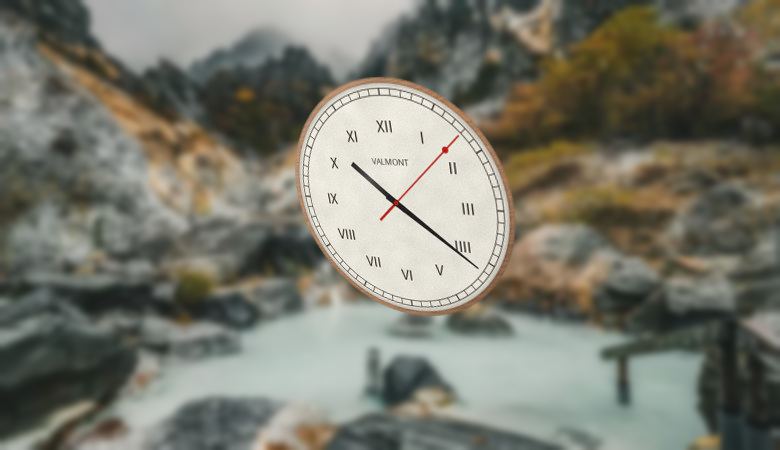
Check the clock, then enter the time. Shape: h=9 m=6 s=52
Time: h=10 m=21 s=8
